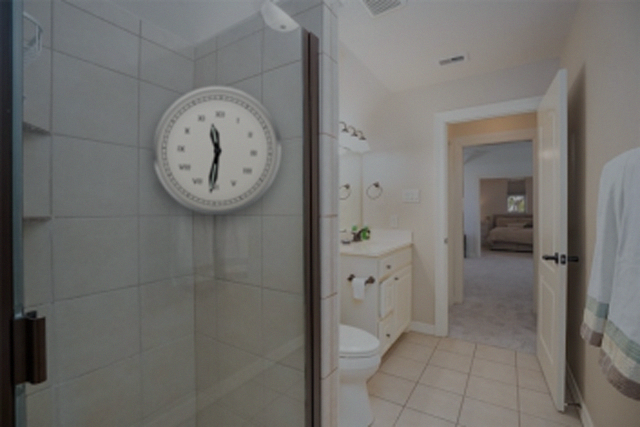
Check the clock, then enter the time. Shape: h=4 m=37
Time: h=11 m=31
